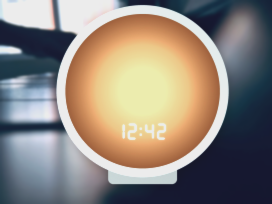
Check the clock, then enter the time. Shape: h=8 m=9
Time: h=12 m=42
